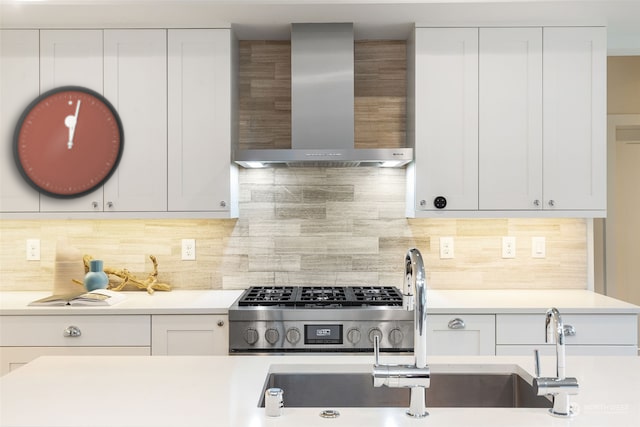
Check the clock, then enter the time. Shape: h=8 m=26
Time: h=12 m=2
